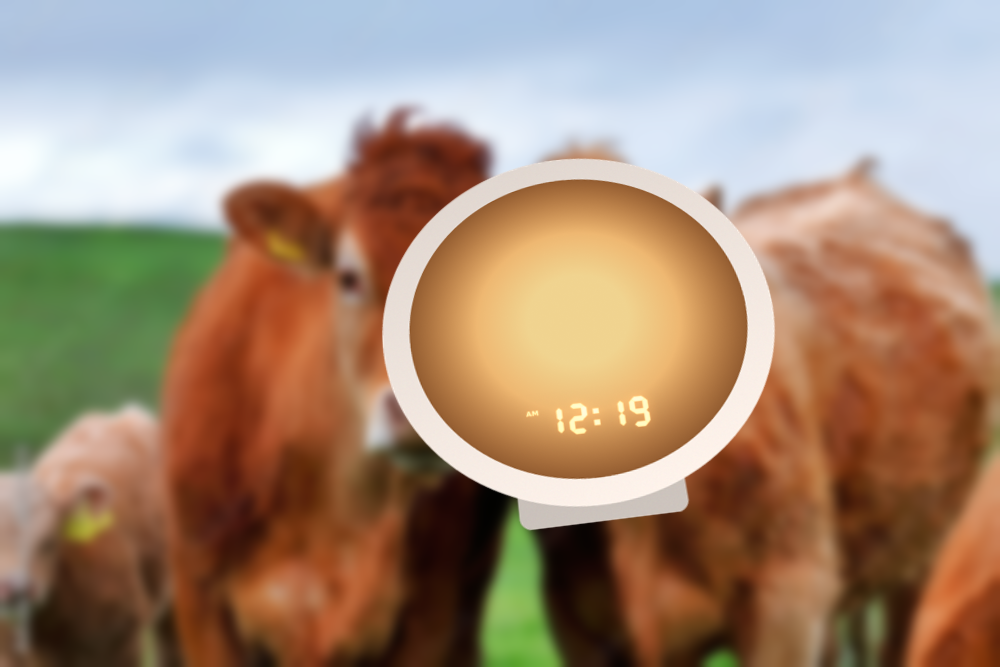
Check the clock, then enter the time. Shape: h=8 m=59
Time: h=12 m=19
